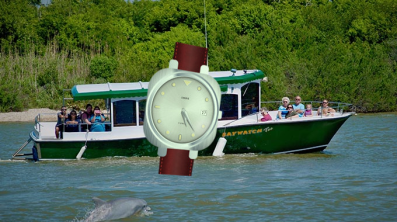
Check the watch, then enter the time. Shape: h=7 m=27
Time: h=5 m=24
